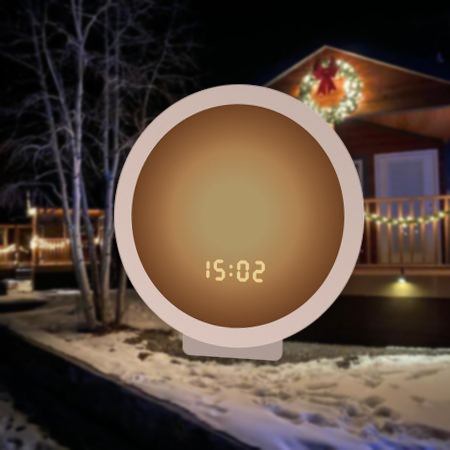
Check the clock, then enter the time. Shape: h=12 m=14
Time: h=15 m=2
